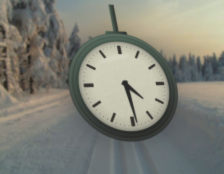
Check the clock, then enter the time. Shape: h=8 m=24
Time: h=4 m=29
